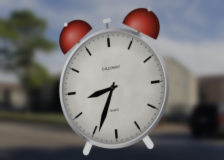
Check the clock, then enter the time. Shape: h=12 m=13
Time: h=8 m=34
